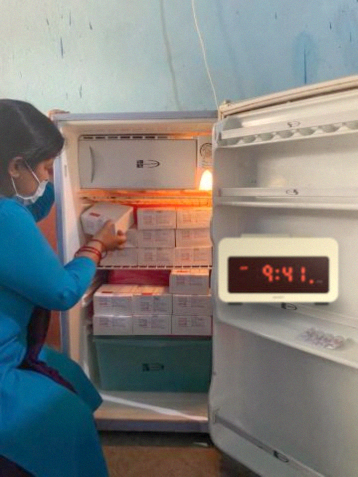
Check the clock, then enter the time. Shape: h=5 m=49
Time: h=9 m=41
